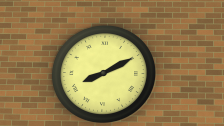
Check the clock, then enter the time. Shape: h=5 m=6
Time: h=8 m=10
